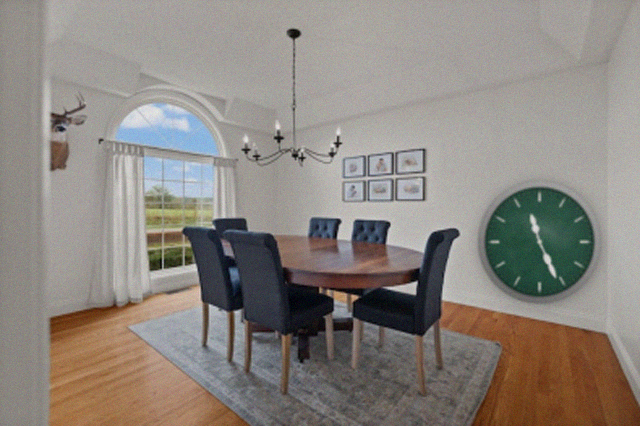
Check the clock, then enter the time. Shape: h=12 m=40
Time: h=11 m=26
